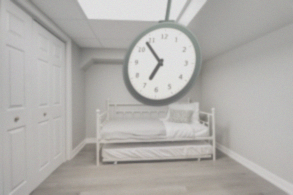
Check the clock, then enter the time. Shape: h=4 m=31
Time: h=6 m=53
